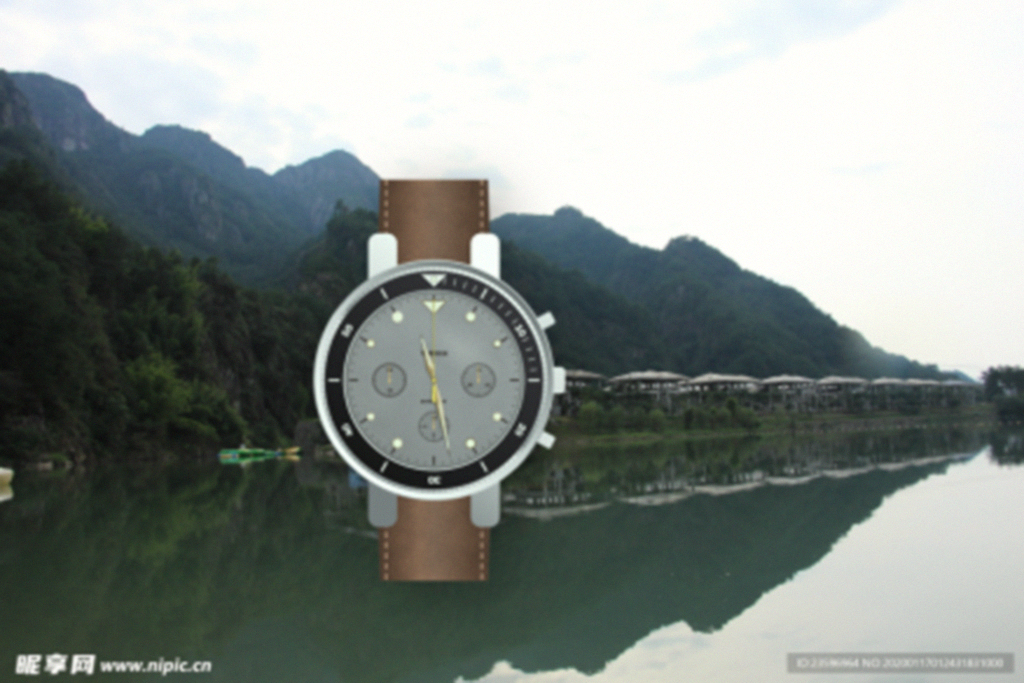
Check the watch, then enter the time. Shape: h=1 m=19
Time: h=11 m=28
